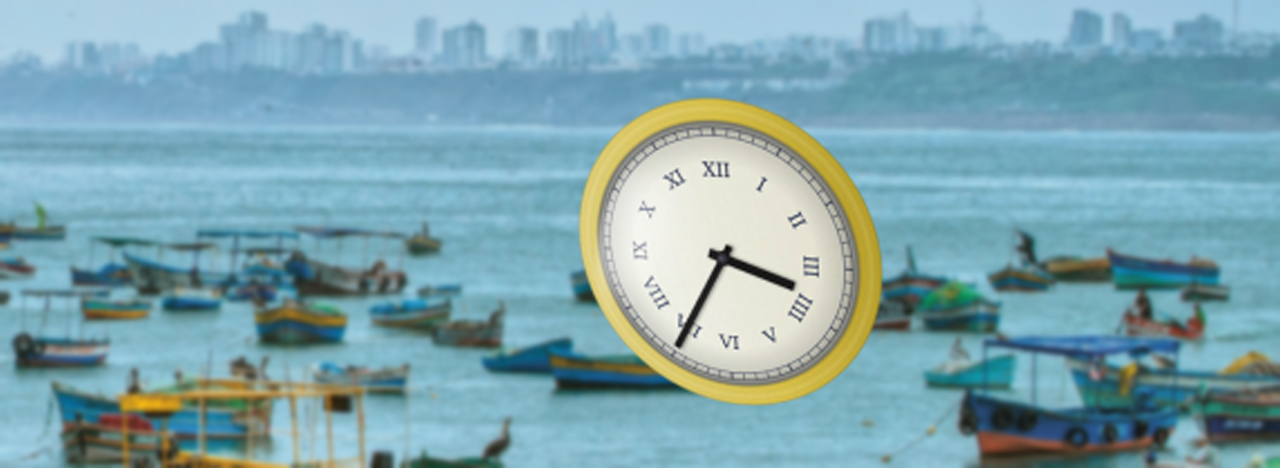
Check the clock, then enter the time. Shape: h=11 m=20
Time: h=3 m=35
